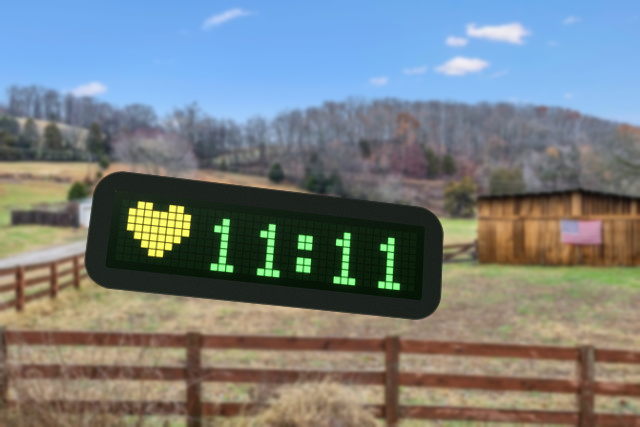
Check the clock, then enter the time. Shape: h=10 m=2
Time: h=11 m=11
